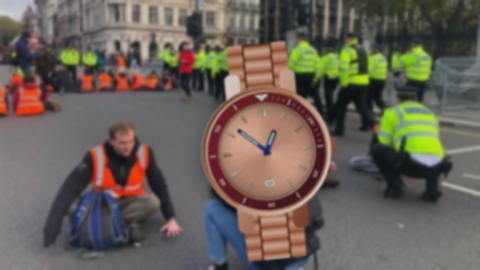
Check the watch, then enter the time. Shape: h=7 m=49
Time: h=12 m=52
